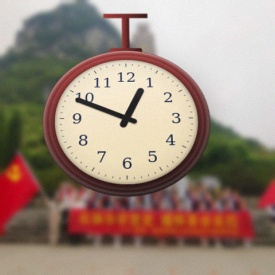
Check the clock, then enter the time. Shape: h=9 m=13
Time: h=12 m=49
